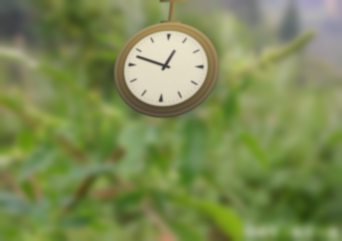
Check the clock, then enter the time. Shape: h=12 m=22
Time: h=12 m=48
